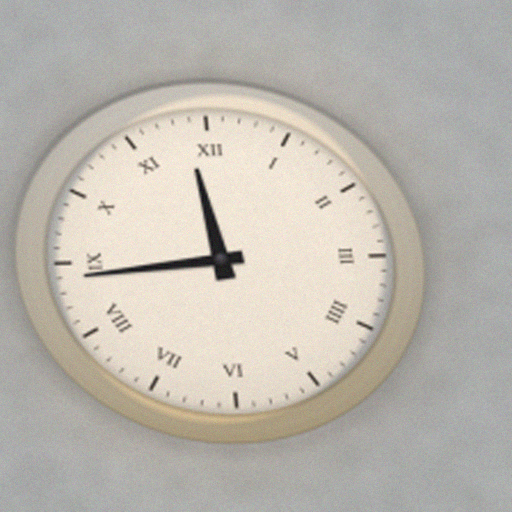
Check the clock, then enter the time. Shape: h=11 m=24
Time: h=11 m=44
